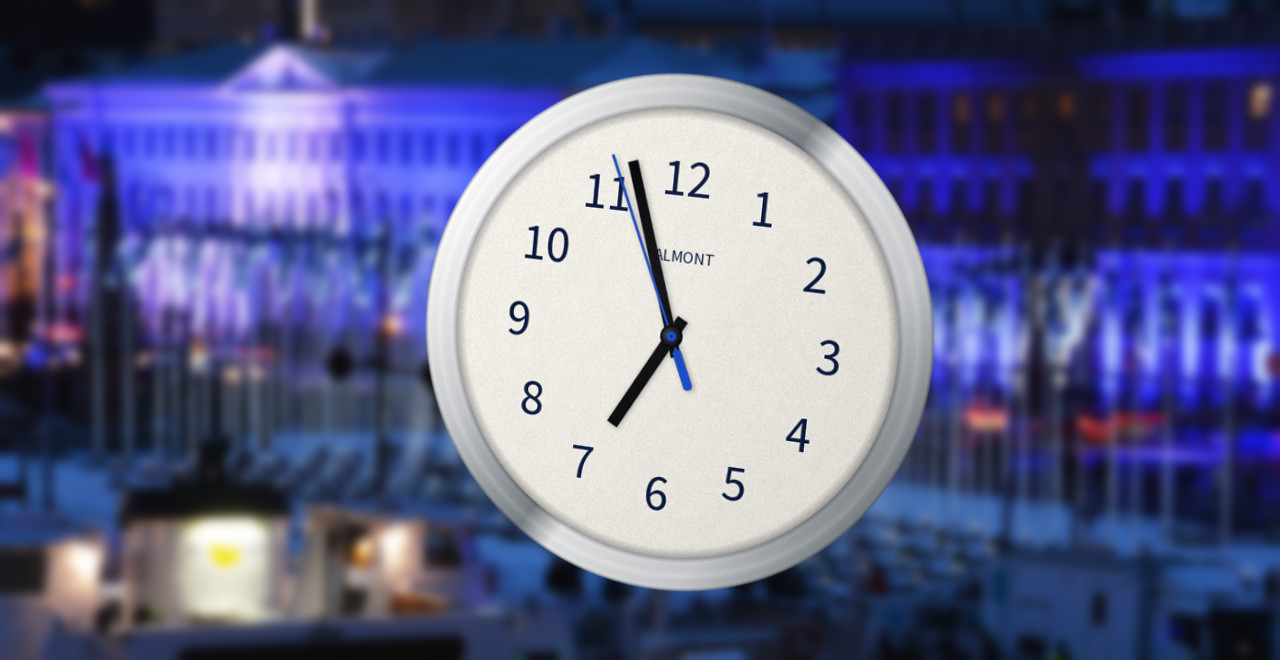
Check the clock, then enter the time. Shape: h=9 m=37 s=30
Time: h=6 m=56 s=56
